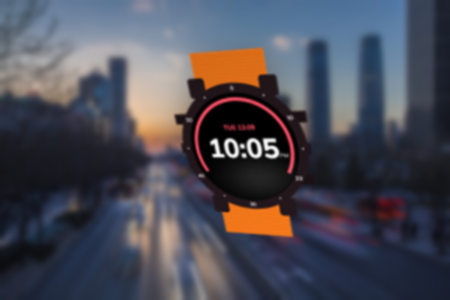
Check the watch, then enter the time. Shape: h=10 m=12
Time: h=10 m=5
